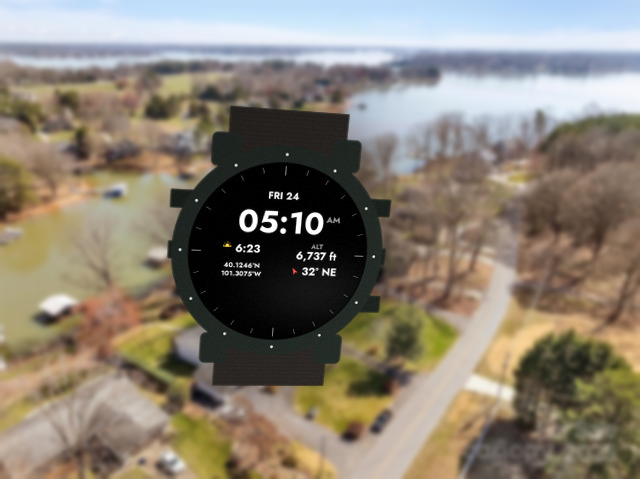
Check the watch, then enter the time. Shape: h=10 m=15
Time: h=5 m=10
